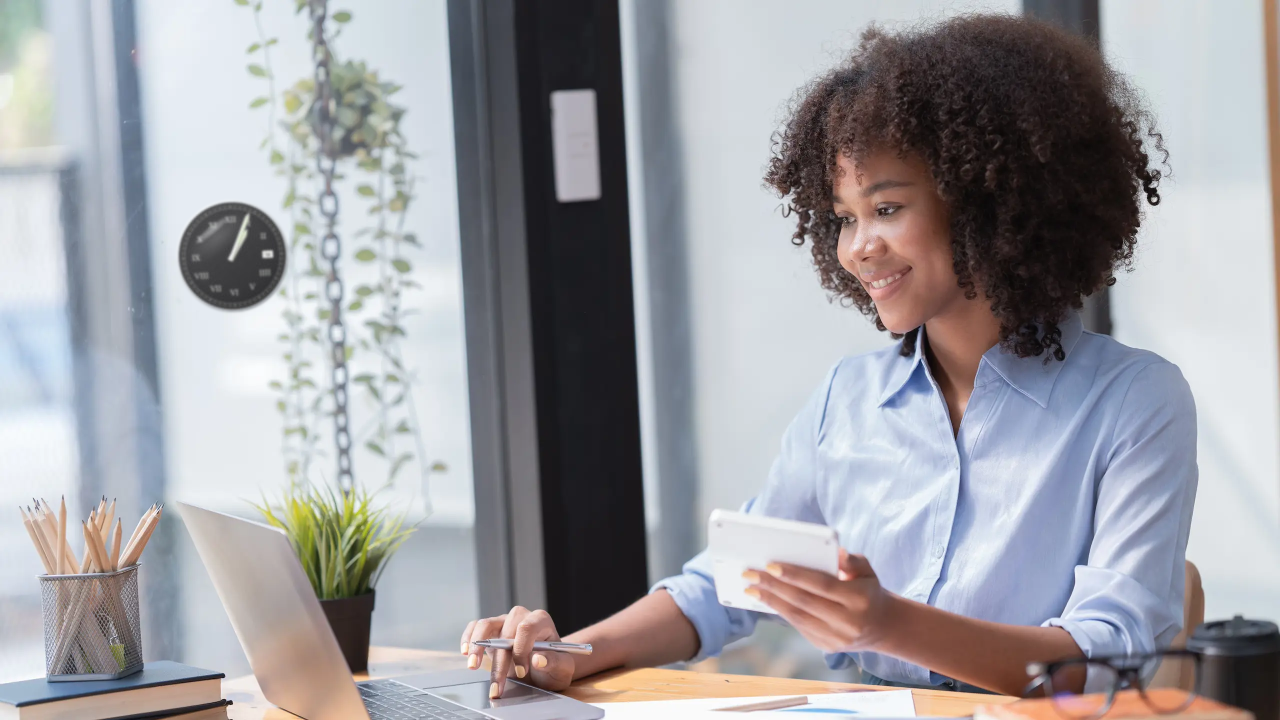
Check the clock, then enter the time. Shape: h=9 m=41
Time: h=1 m=4
